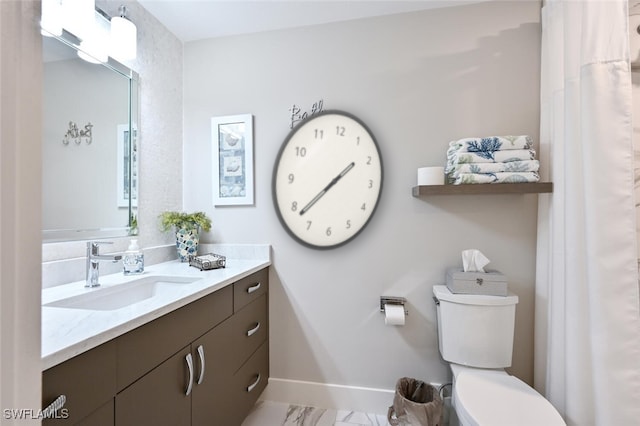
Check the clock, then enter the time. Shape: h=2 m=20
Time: h=1 m=38
